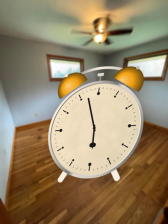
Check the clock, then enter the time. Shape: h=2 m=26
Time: h=5 m=57
